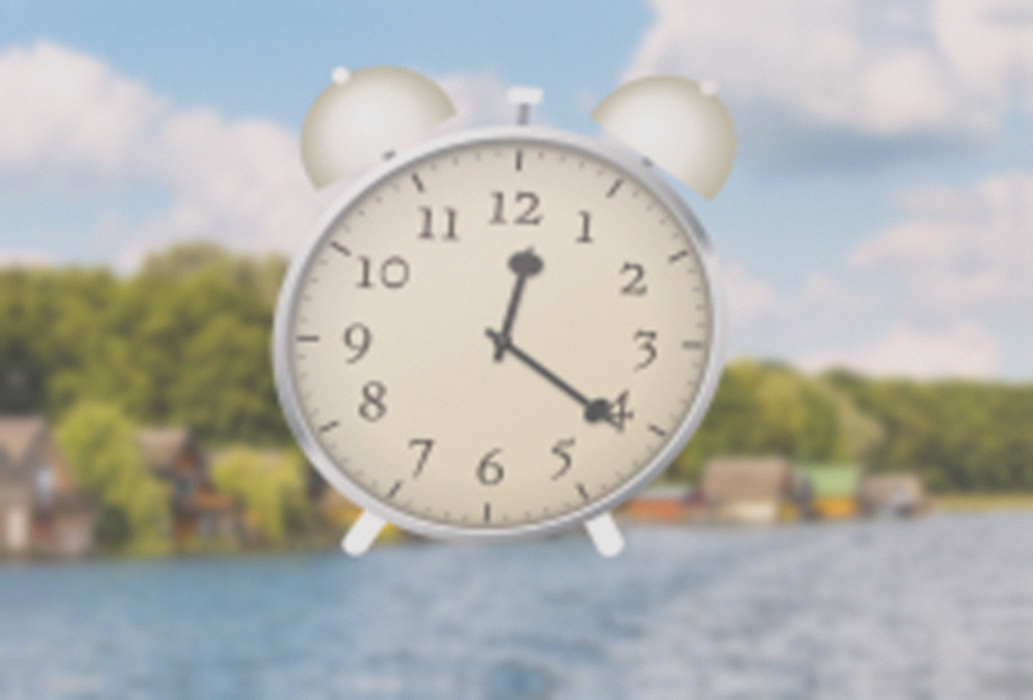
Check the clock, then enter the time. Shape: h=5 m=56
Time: h=12 m=21
